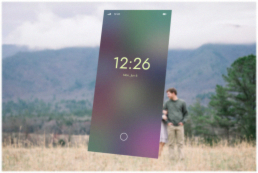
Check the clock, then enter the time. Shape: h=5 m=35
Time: h=12 m=26
